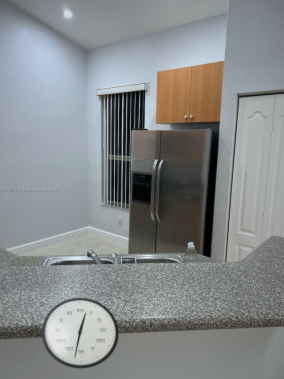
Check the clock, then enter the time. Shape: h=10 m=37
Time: h=12 m=32
